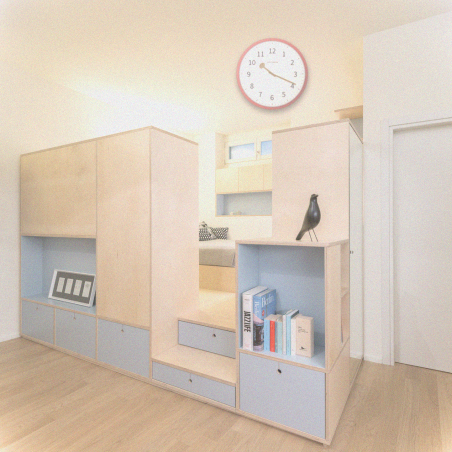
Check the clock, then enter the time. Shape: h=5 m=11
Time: h=10 m=19
